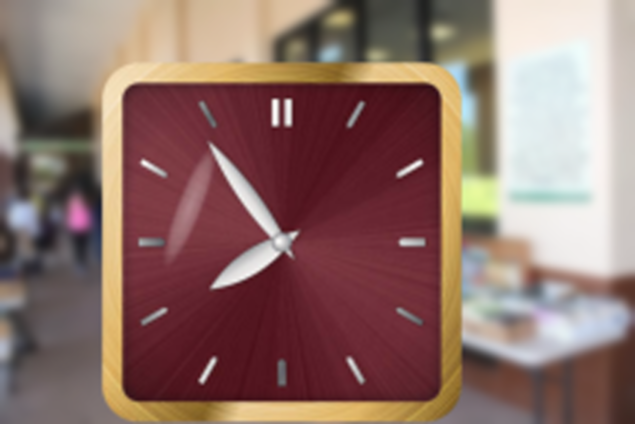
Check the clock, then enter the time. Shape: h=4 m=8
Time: h=7 m=54
